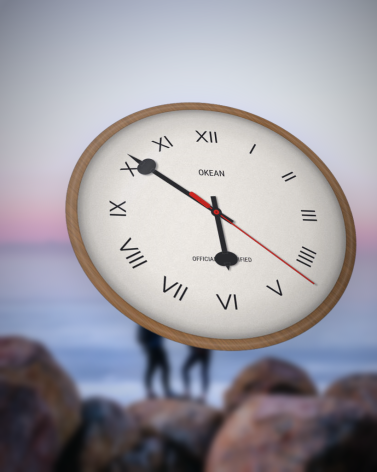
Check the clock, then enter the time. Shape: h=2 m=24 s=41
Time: h=5 m=51 s=22
